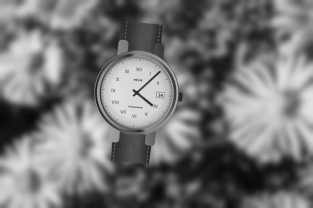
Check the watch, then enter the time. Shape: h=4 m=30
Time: h=4 m=7
